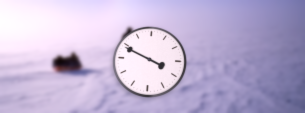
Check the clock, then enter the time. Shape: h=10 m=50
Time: h=3 m=49
